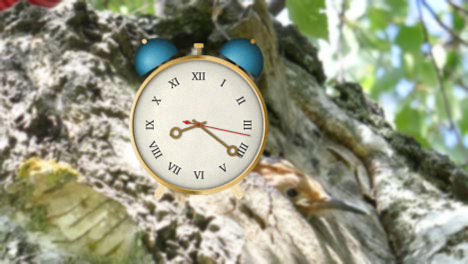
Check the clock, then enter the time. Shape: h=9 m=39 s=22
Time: h=8 m=21 s=17
